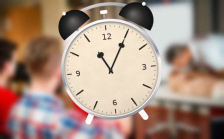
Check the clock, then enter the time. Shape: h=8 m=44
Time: h=11 m=5
